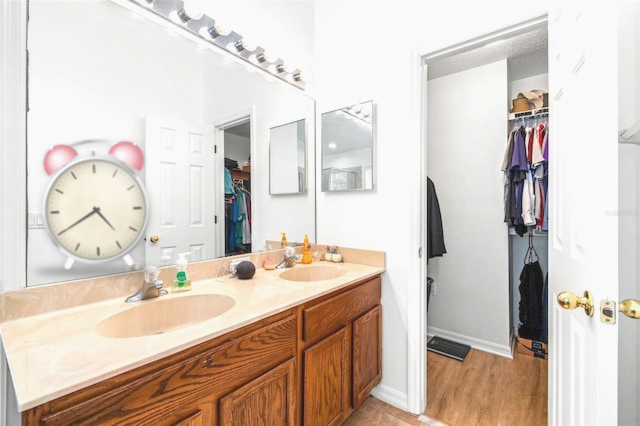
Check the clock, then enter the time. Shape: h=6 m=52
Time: h=4 m=40
